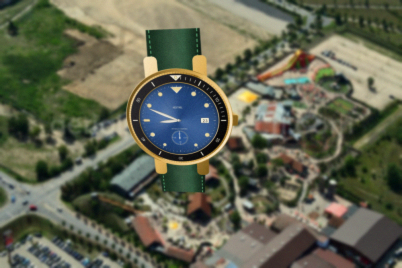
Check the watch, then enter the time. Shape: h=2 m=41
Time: h=8 m=49
